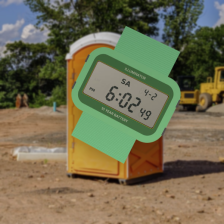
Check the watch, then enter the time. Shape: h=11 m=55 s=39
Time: h=6 m=2 s=49
